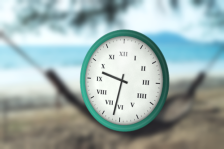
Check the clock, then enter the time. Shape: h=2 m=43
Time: h=9 m=32
